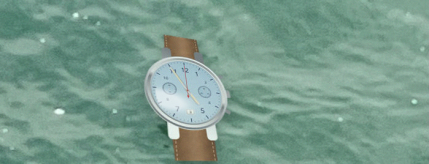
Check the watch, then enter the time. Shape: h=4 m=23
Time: h=4 m=55
